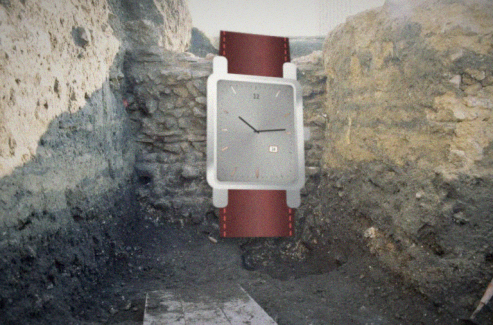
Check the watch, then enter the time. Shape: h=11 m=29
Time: h=10 m=14
